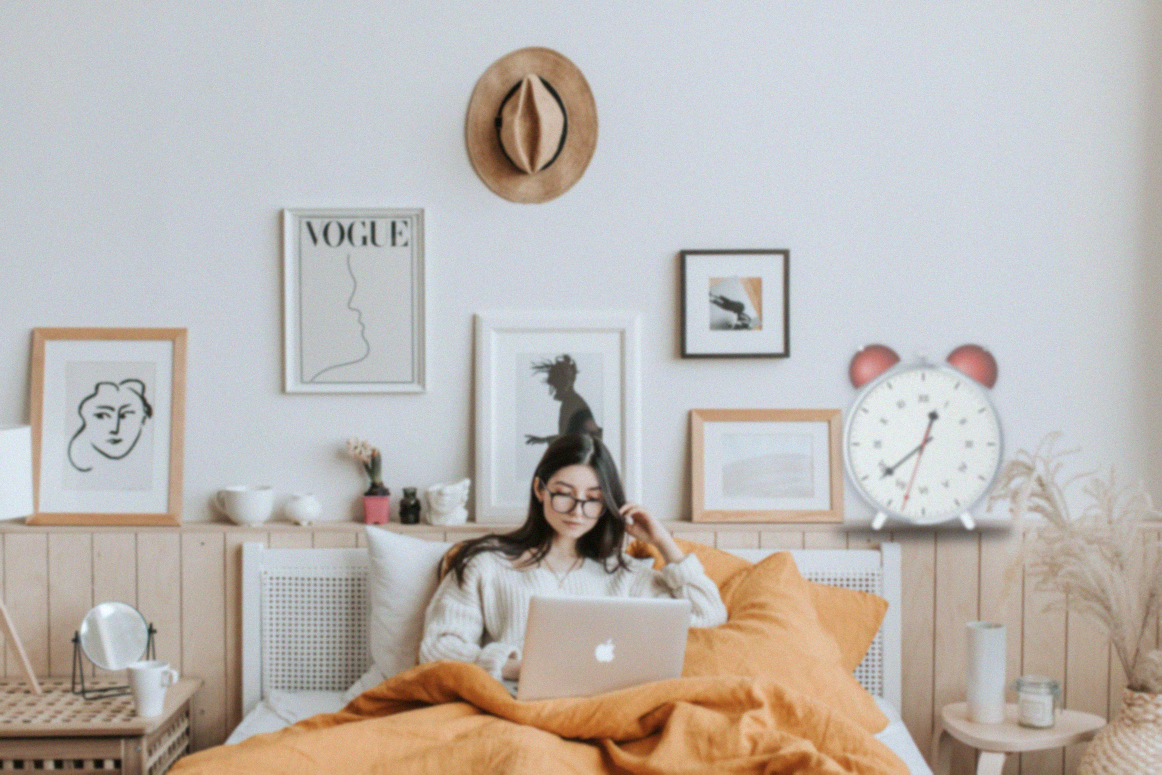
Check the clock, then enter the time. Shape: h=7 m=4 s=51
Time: h=12 m=38 s=33
